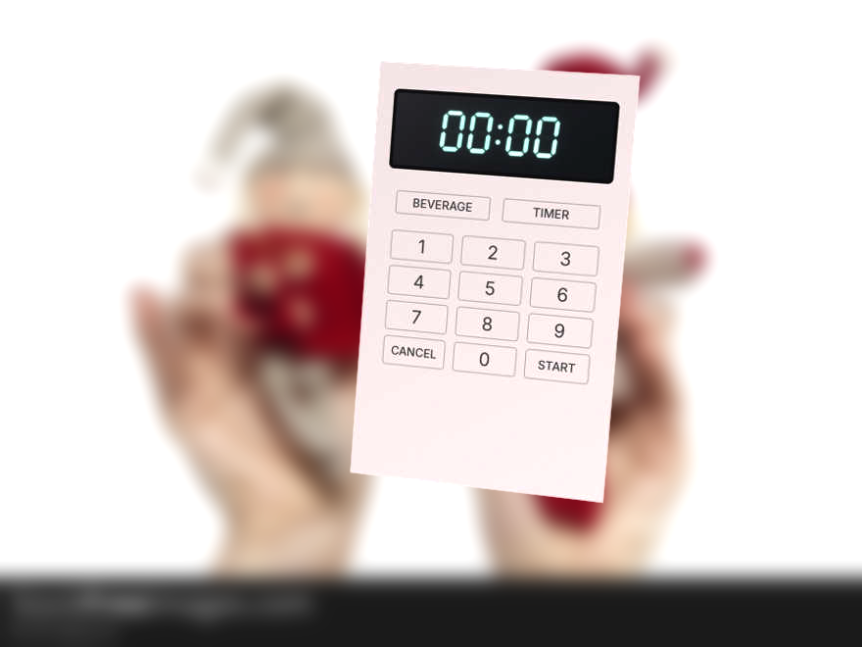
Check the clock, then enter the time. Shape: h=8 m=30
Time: h=0 m=0
